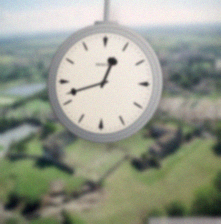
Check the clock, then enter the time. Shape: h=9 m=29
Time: h=12 m=42
